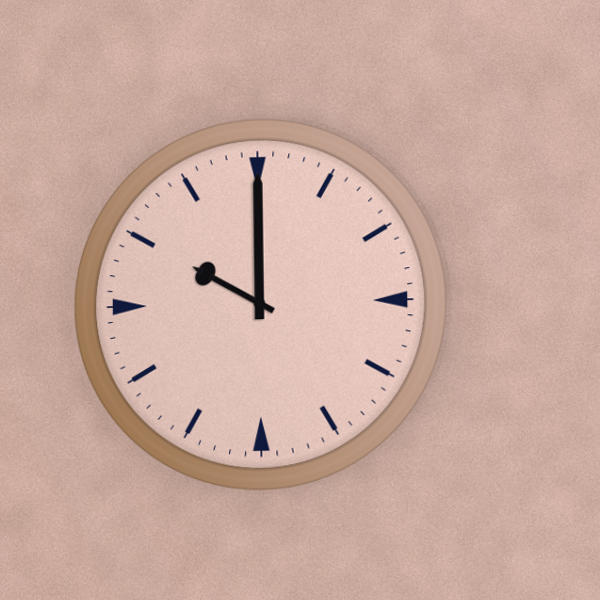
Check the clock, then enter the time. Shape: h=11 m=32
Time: h=10 m=0
